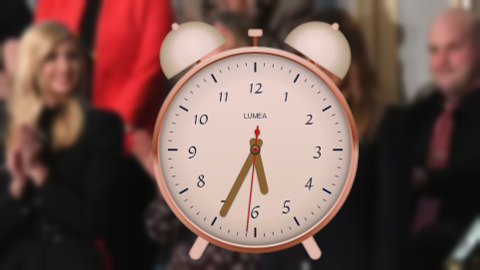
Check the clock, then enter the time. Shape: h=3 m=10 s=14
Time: h=5 m=34 s=31
